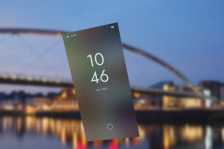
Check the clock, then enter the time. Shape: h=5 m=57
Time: h=10 m=46
